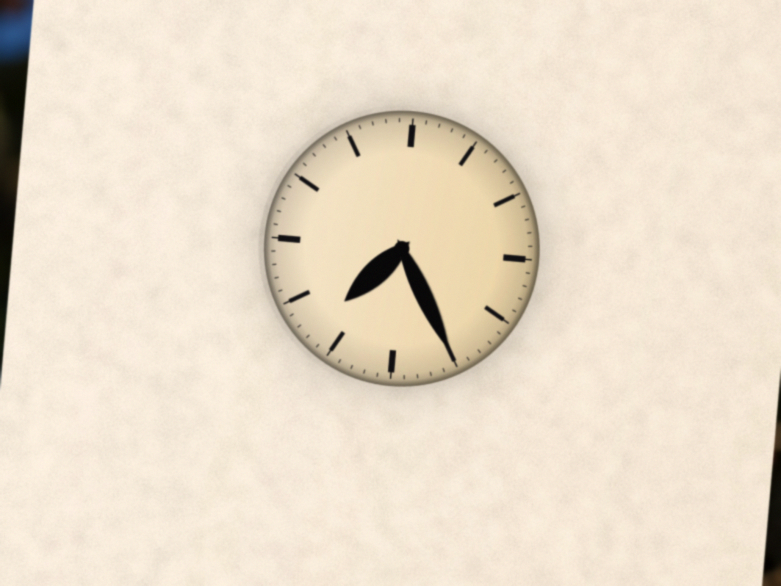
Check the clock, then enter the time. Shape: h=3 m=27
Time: h=7 m=25
